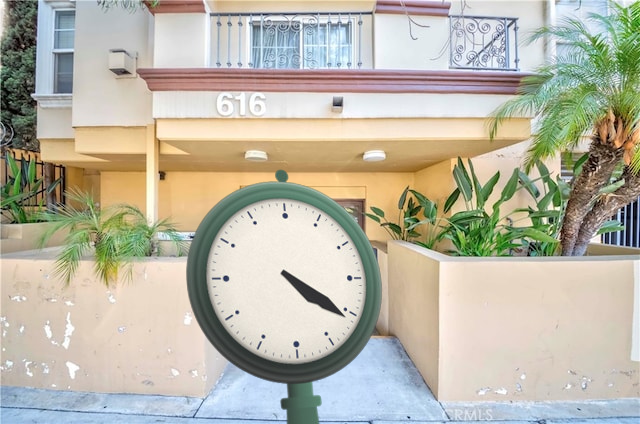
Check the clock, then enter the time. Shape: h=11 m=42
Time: h=4 m=21
